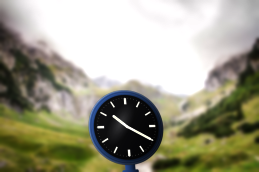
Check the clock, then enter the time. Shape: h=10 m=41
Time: h=10 m=20
